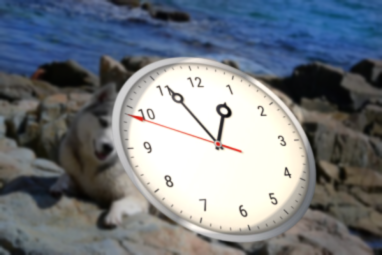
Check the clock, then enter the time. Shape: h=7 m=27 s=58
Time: h=12 m=55 s=49
